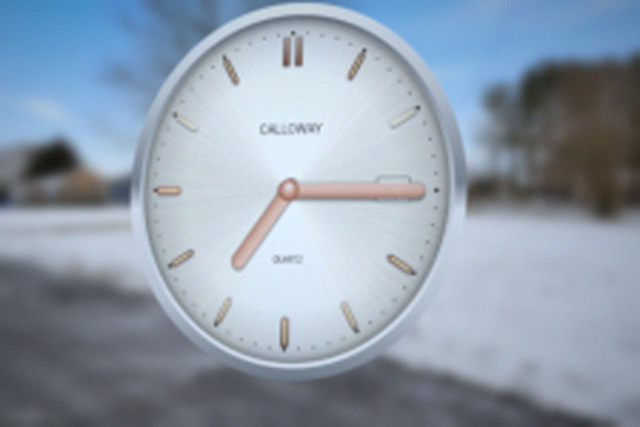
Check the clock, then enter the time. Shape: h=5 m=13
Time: h=7 m=15
